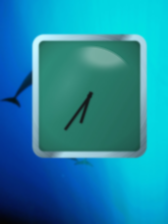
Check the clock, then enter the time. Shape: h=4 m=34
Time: h=6 m=36
